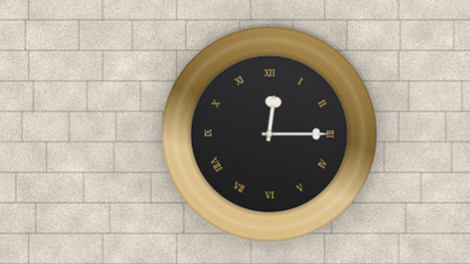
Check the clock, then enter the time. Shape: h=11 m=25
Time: h=12 m=15
